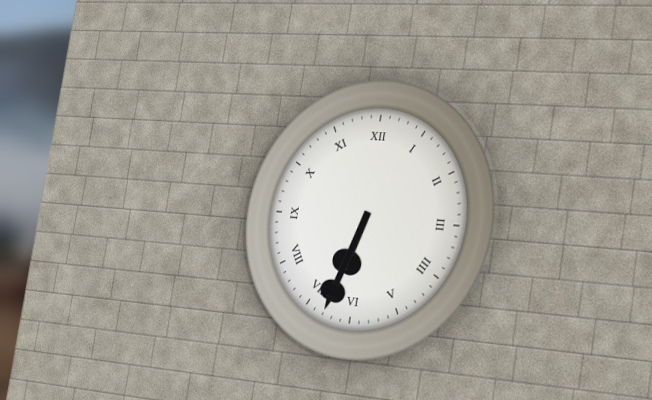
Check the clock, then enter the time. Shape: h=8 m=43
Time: h=6 m=33
